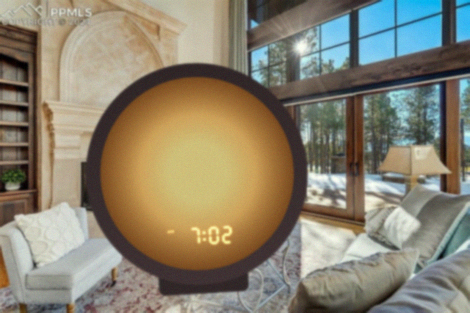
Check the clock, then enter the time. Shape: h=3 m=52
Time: h=7 m=2
